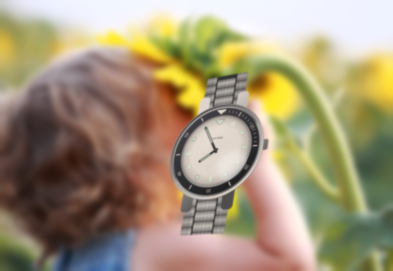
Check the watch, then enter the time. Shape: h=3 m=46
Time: h=7 m=55
